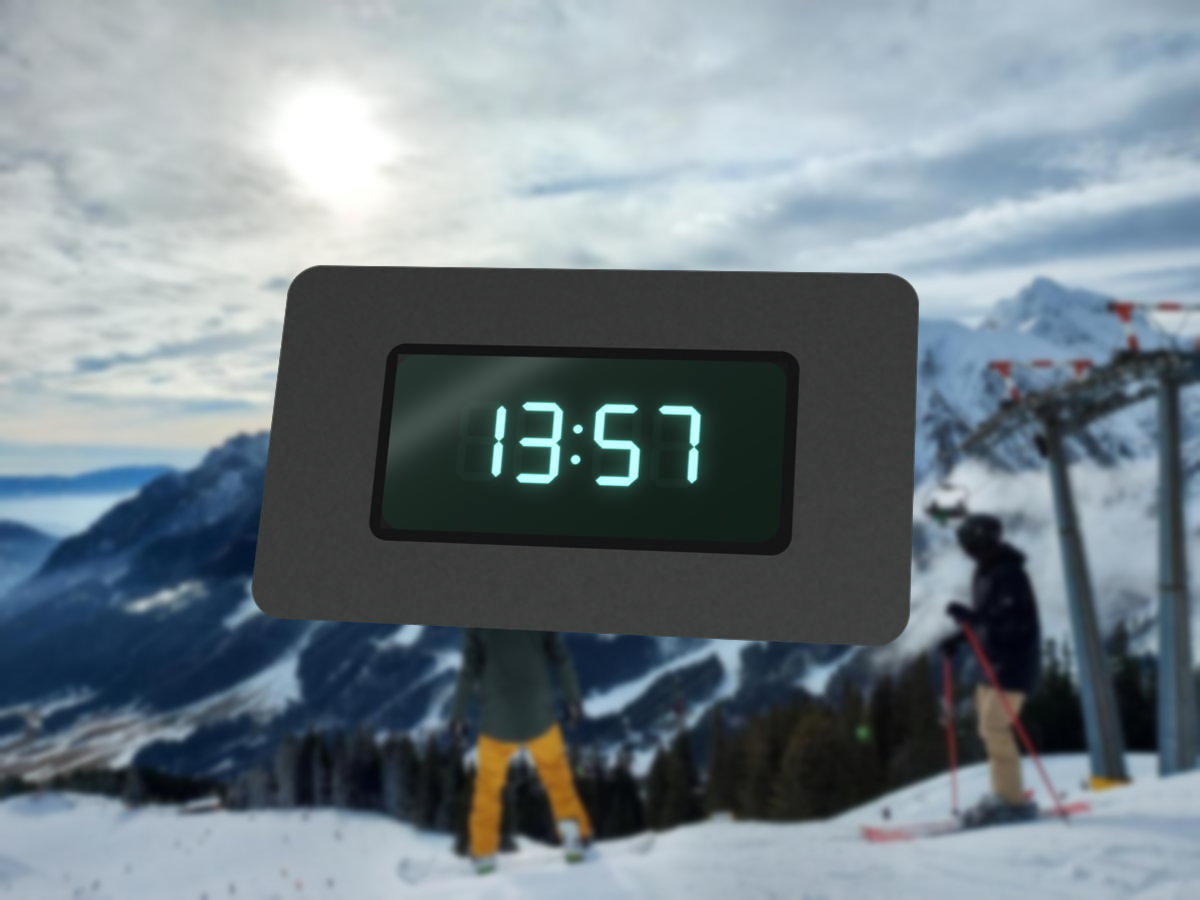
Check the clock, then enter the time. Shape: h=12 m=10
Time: h=13 m=57
